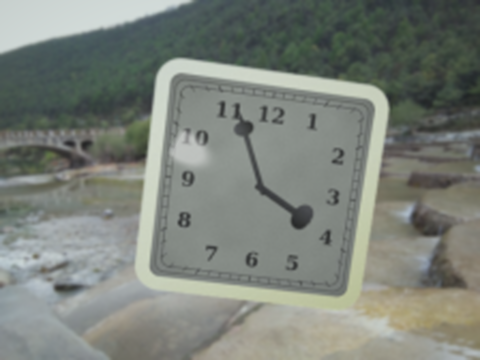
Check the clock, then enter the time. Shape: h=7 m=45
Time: h=3 m=56
